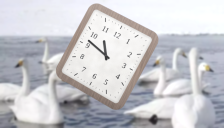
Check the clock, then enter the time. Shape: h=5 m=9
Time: h=10 m=47
